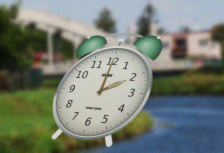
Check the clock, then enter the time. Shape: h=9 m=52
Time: h=2 m=0
